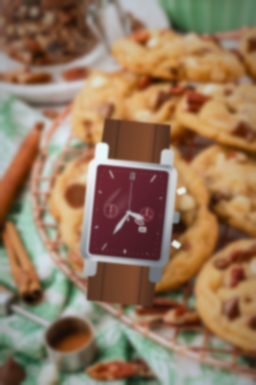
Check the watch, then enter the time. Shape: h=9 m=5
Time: h=3 m=35
